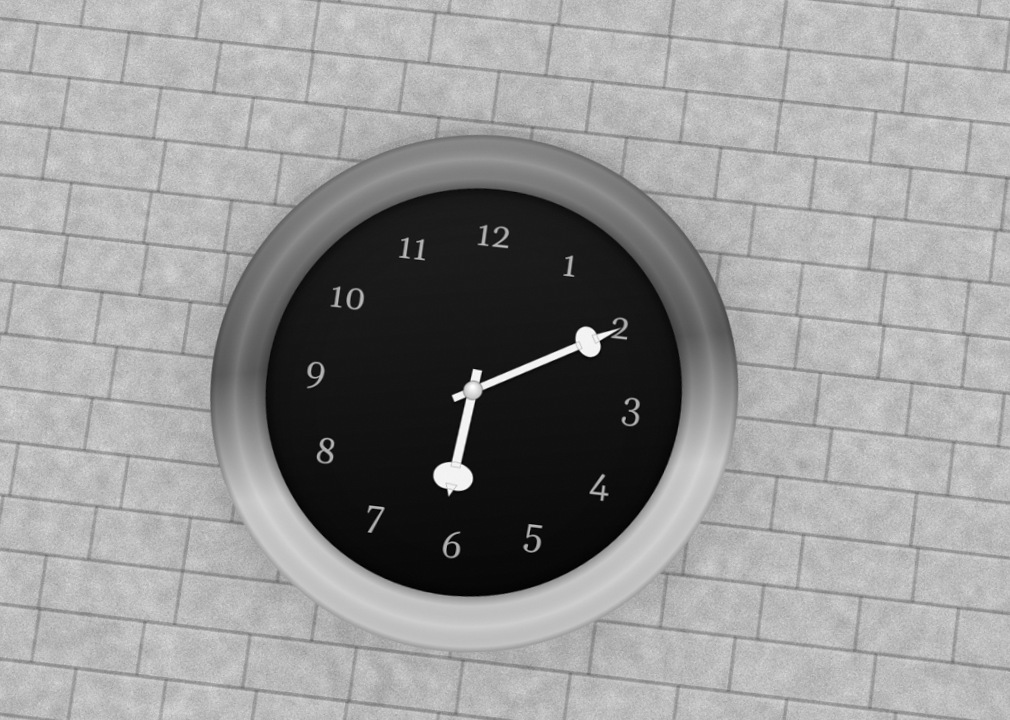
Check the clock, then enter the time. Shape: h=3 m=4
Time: h=6 m=10
